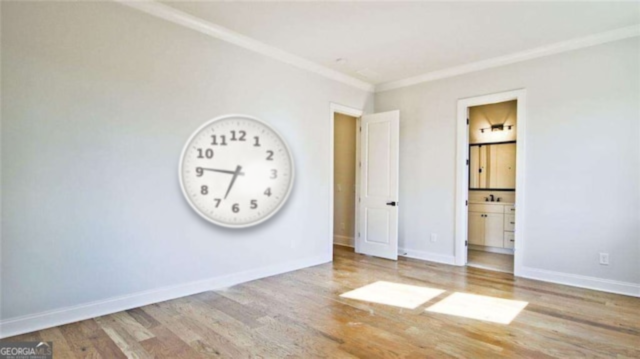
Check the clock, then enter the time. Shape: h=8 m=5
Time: h=6 m=46
